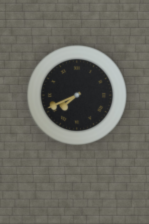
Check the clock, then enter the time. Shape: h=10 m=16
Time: h=7 m=41
